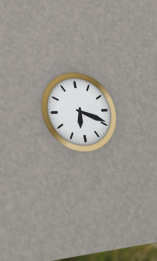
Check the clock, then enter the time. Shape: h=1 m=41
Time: h=6 m=19
